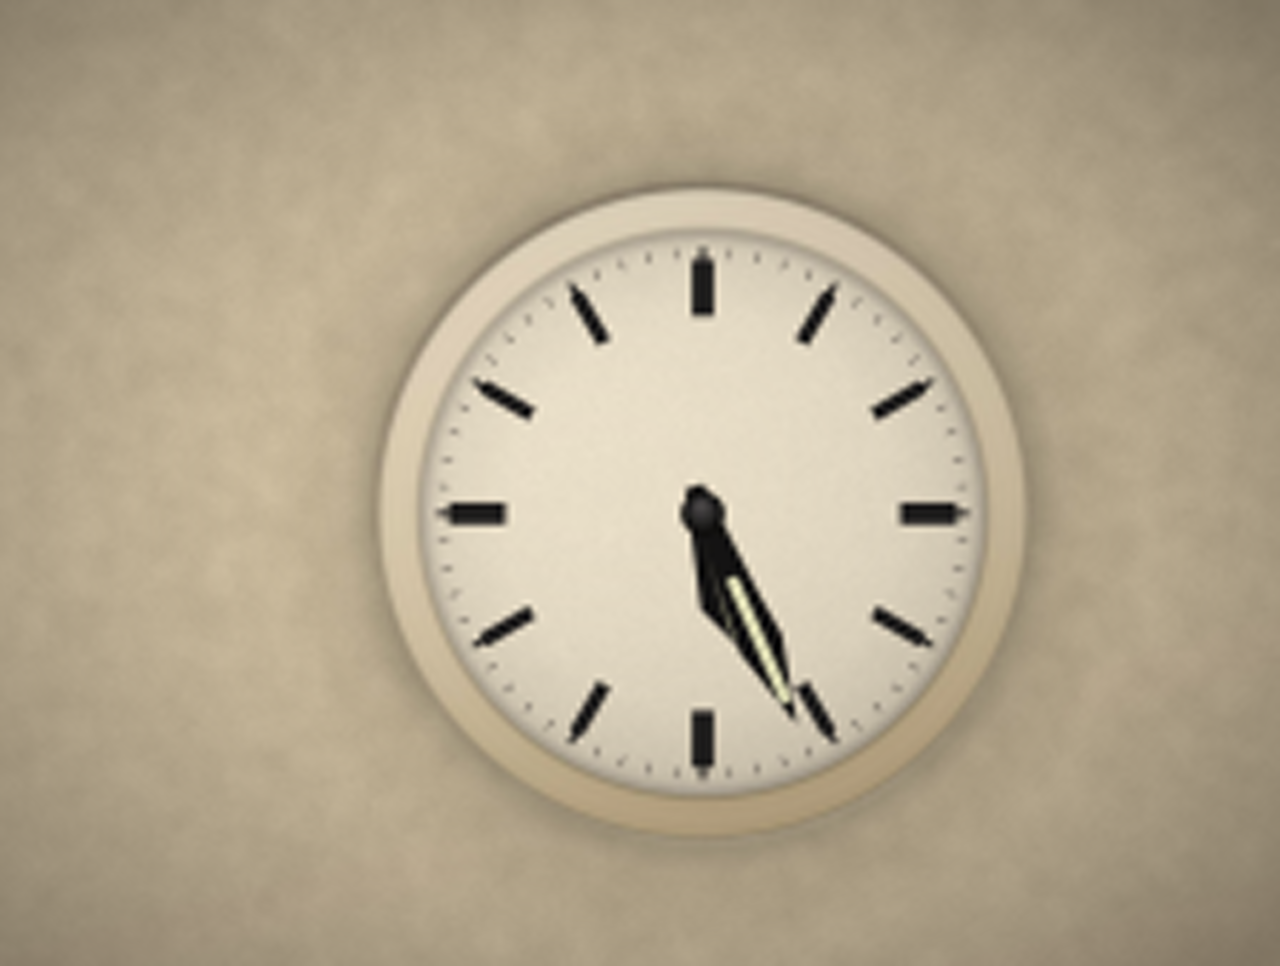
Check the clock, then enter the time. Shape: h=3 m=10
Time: h=5 m=26
